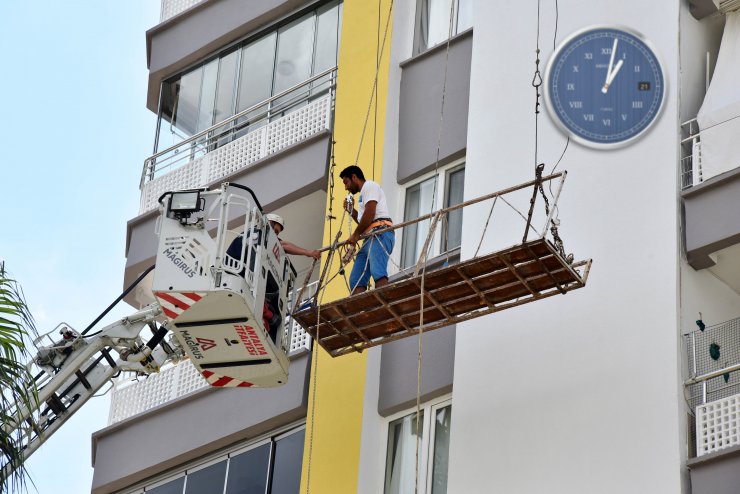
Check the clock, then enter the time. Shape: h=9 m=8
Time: h=1 m=2
